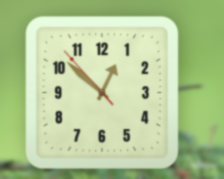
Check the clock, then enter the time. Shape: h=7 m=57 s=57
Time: h=12 m=51 s=53
